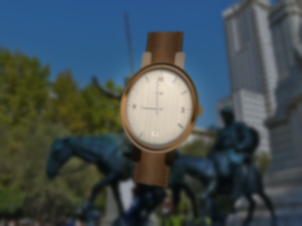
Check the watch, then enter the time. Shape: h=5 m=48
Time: h=8 m=59
